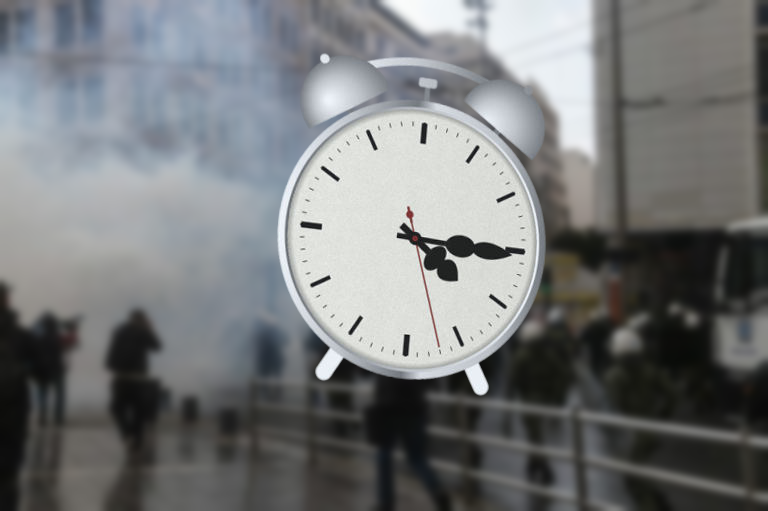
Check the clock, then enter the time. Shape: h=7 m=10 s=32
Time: h=4 m=15 s=27
